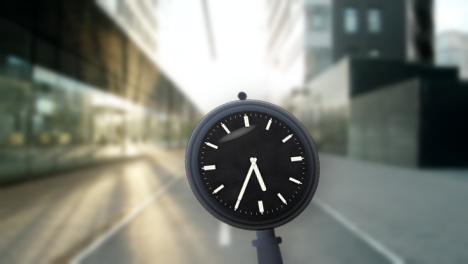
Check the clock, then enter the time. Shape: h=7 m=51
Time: h=5 m=35
